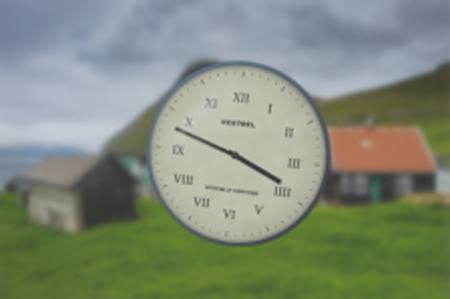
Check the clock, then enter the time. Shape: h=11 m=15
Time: h=3 m=48
